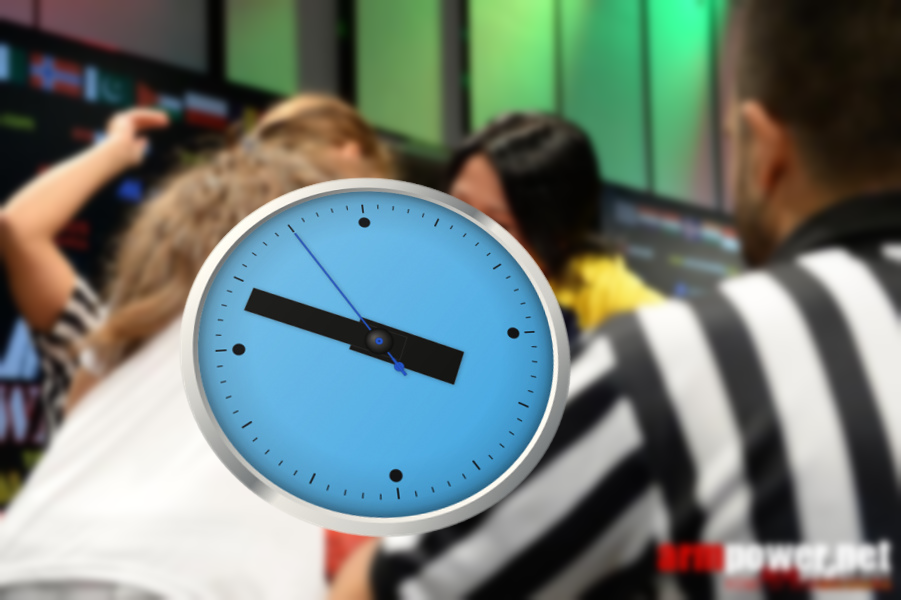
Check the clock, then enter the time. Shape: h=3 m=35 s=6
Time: h=3 m=48 s=55
